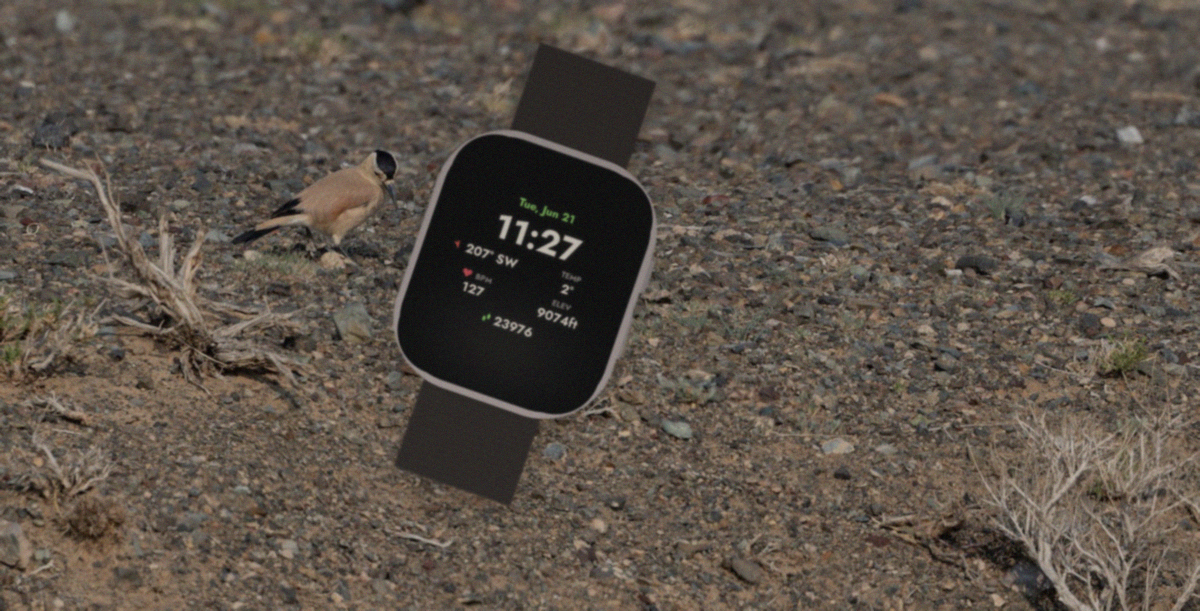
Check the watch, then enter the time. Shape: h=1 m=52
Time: h=11 m=27
